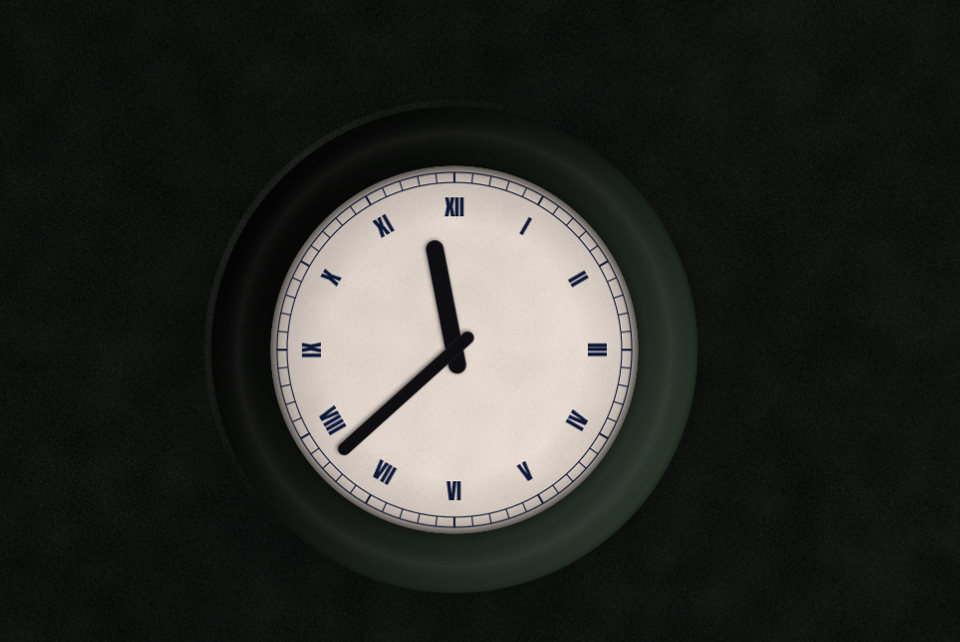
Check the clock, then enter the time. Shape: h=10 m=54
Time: h=11 m=38
